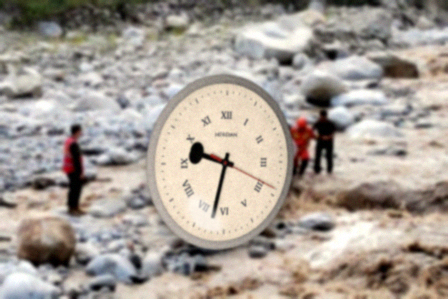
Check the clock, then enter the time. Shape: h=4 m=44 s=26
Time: h=9 m=32 s=19
